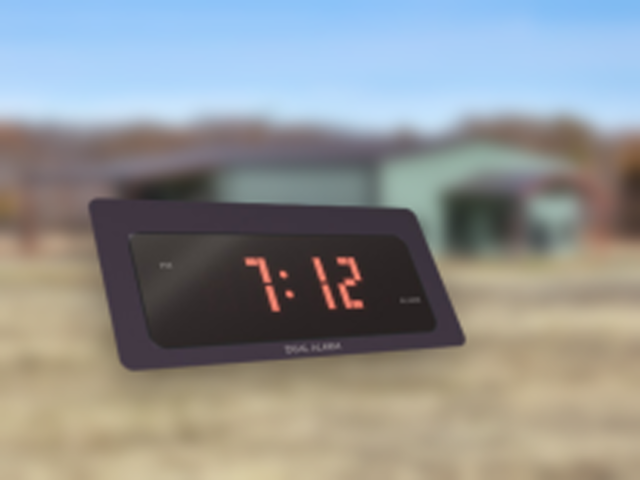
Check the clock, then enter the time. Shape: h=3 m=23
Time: h=7 m=12
